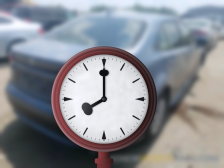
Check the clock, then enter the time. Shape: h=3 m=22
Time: h=8 m=0
